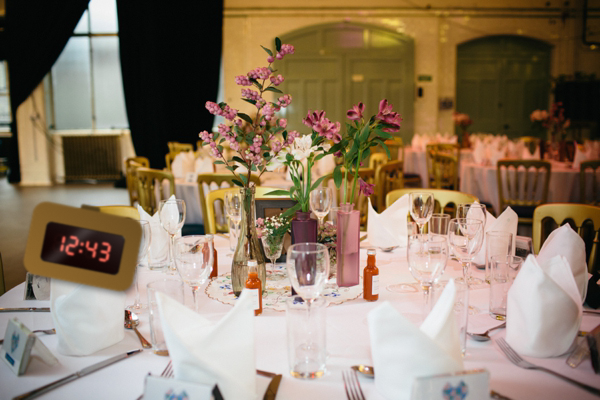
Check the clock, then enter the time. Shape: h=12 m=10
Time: h=12 m=43
